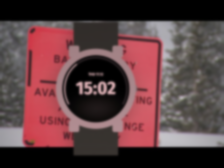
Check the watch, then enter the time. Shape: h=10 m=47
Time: h=15 m=2
